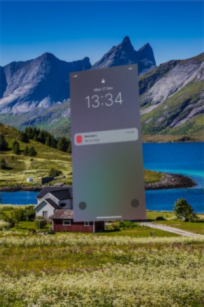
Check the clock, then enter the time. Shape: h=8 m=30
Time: h=13 m=34
